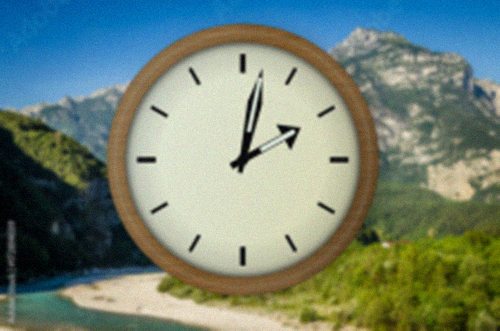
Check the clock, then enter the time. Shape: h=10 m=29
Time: h=2 m=2
